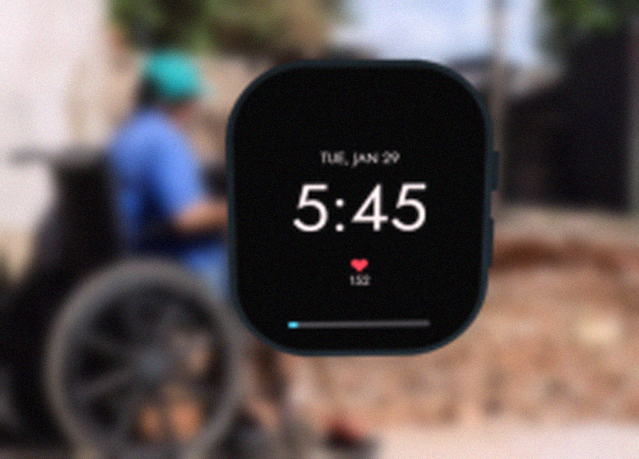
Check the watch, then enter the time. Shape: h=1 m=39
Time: h=5 m=45
